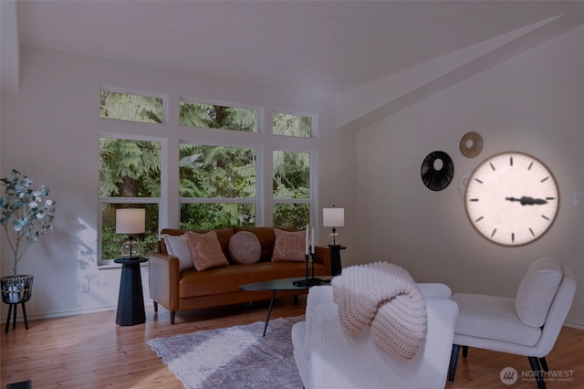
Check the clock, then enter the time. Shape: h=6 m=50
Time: h=3 m=16
